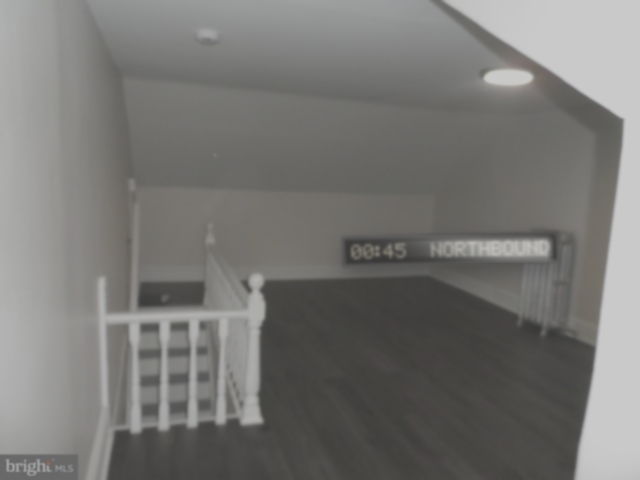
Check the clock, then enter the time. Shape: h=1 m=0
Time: h=0 m=45
